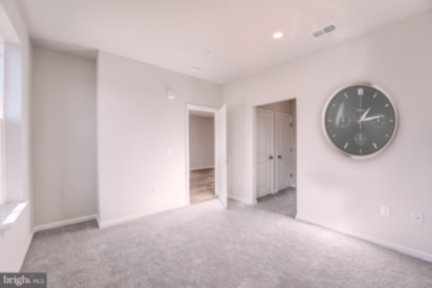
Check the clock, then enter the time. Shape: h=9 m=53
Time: h=1 m=13
